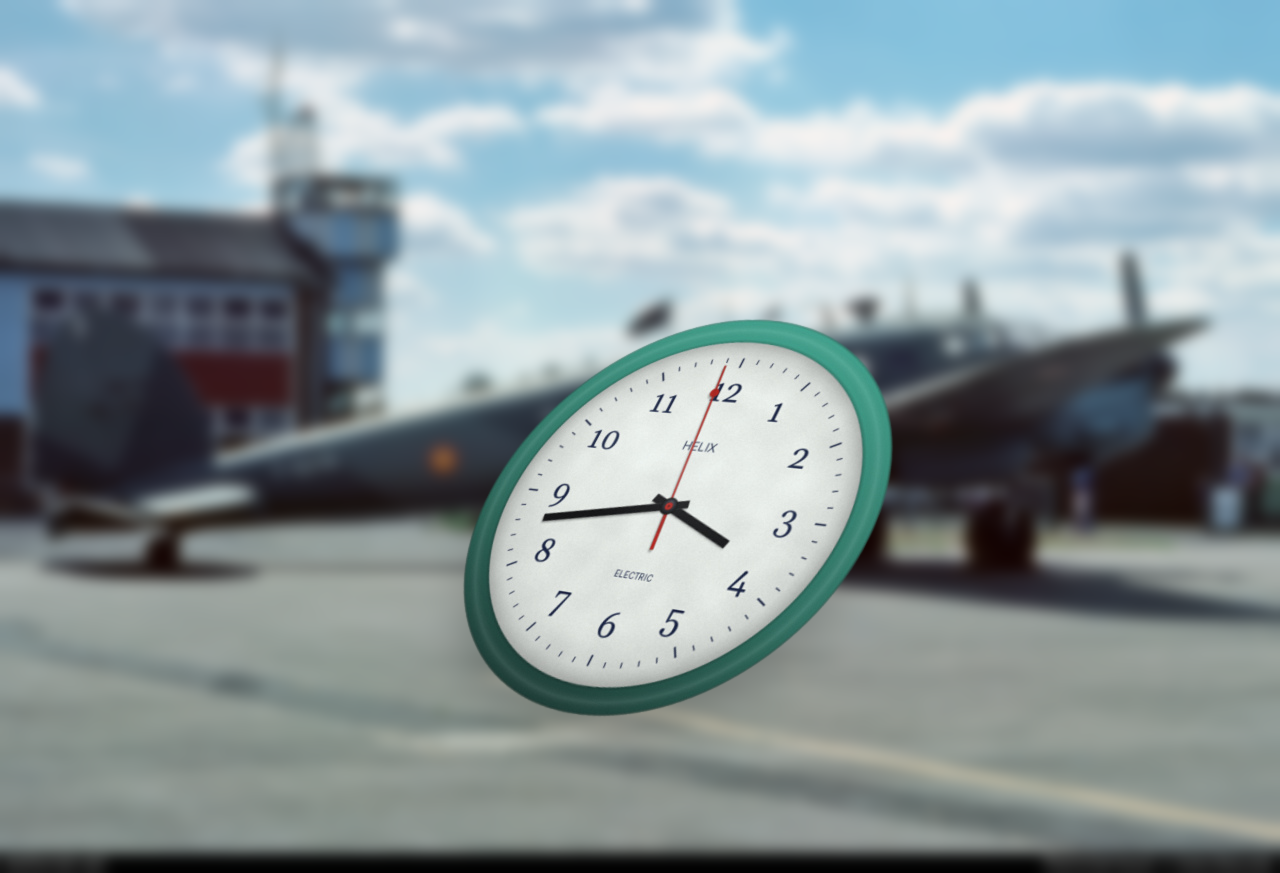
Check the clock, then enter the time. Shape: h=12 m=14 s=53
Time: h=3 m=42 s=59
